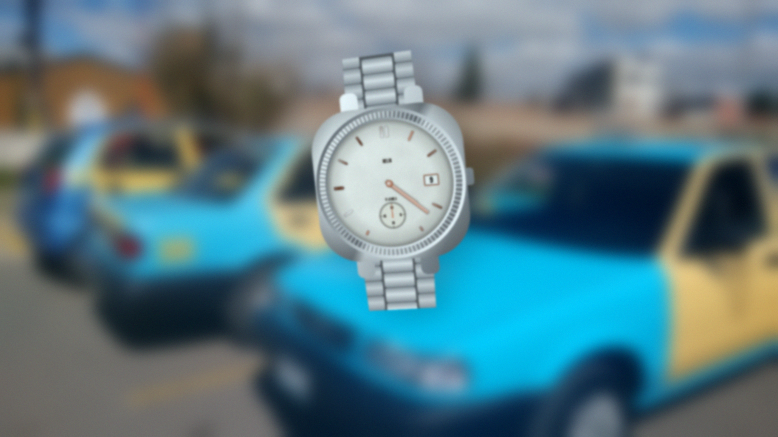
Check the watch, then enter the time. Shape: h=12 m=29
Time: h=4 m=22
